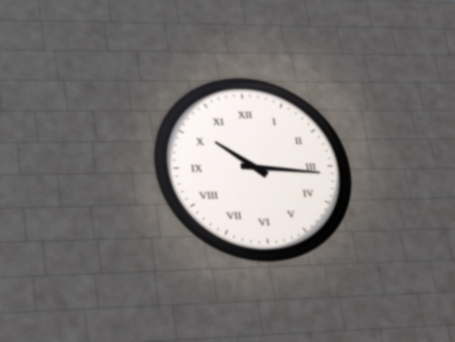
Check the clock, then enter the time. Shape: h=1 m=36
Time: h=10 m=16
